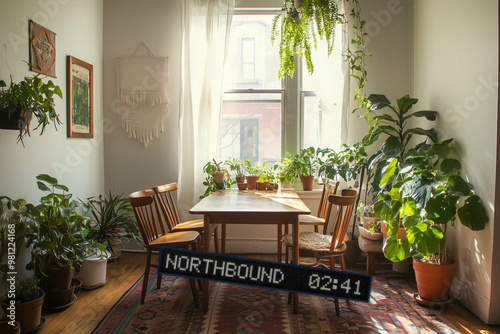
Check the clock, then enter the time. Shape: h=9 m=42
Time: h=2 m=41
